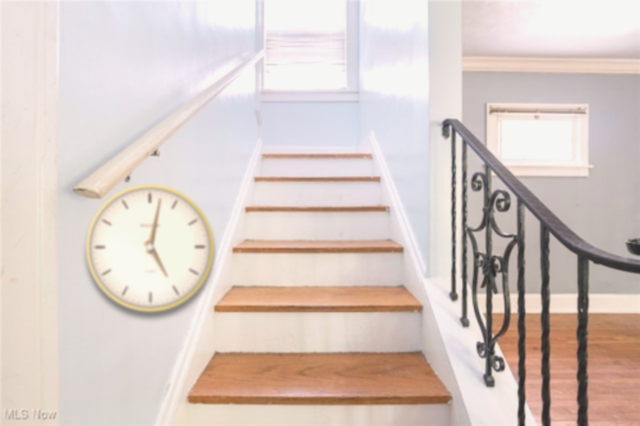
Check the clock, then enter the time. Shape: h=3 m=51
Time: h=5 m=2
